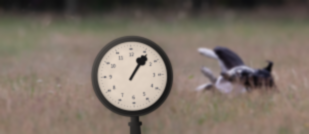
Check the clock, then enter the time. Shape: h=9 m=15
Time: h=1 m=6
